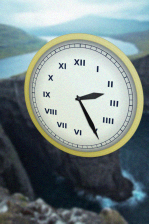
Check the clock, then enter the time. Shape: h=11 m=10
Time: h=2 m=25
